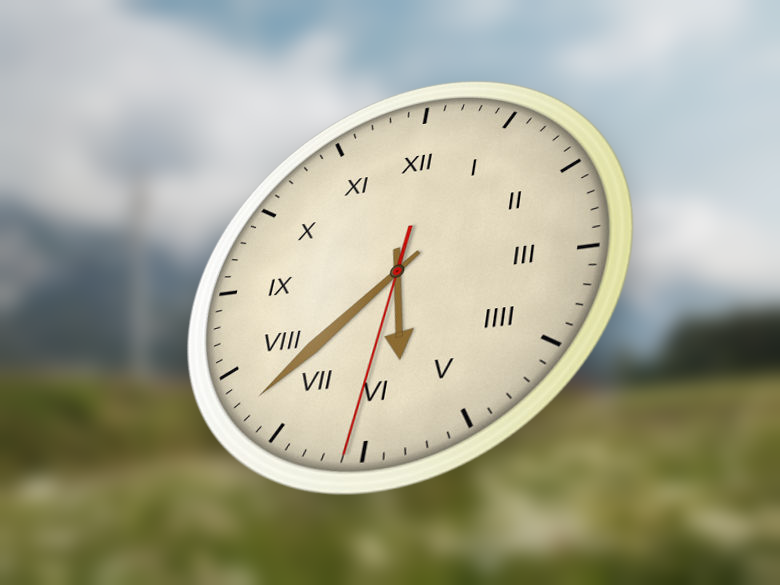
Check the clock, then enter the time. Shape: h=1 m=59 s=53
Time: h=5 m=37 s=31
